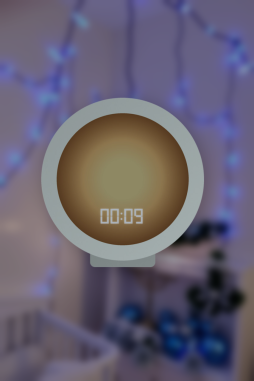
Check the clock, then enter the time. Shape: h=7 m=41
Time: h=0 m=9
